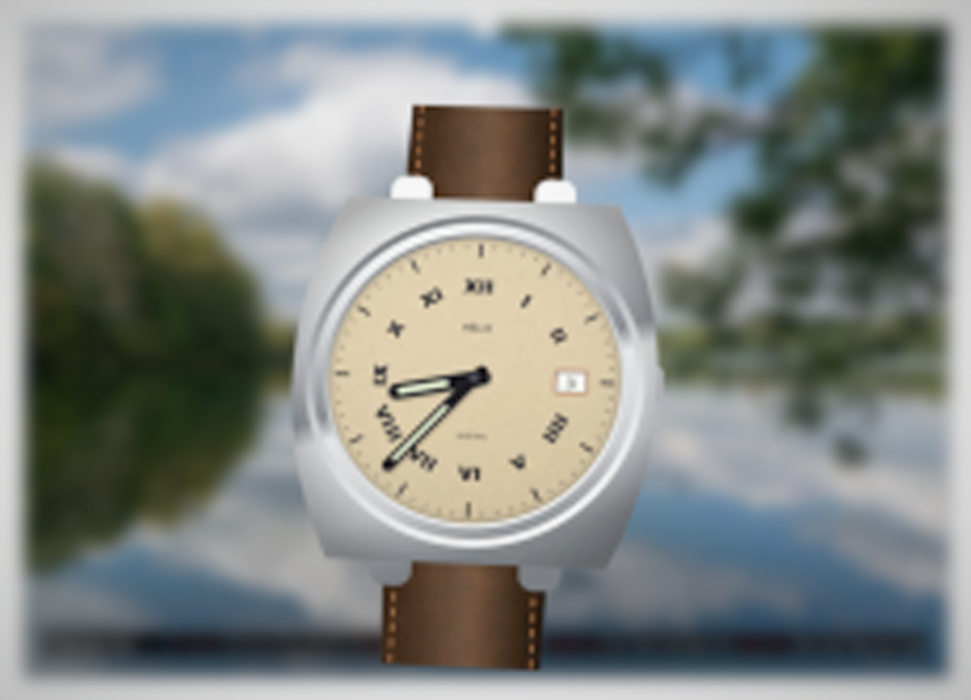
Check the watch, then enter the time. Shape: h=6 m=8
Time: h=8 m=37
